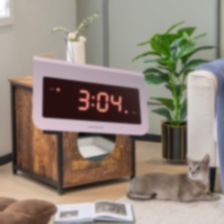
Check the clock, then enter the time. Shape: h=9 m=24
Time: h=3 m=4
